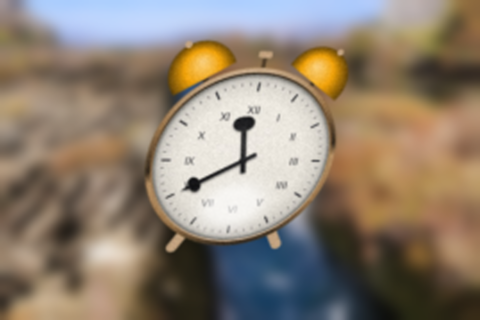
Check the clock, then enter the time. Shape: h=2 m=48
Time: h=11 m=40
